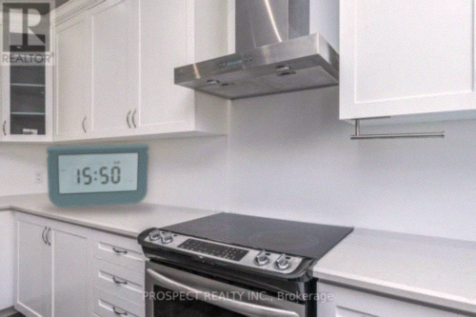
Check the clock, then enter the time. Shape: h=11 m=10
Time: h=15 m=50
